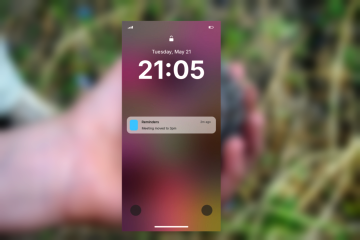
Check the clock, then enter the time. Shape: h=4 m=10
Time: h=21 m=5
